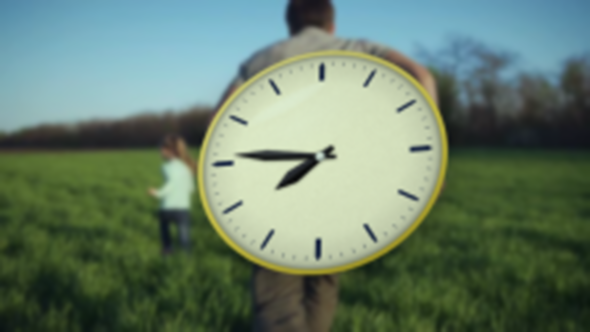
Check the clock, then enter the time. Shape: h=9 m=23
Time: h=7 m=46
